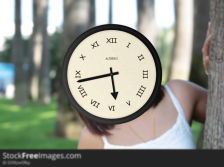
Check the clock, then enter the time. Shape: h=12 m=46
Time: h=5 m=43
